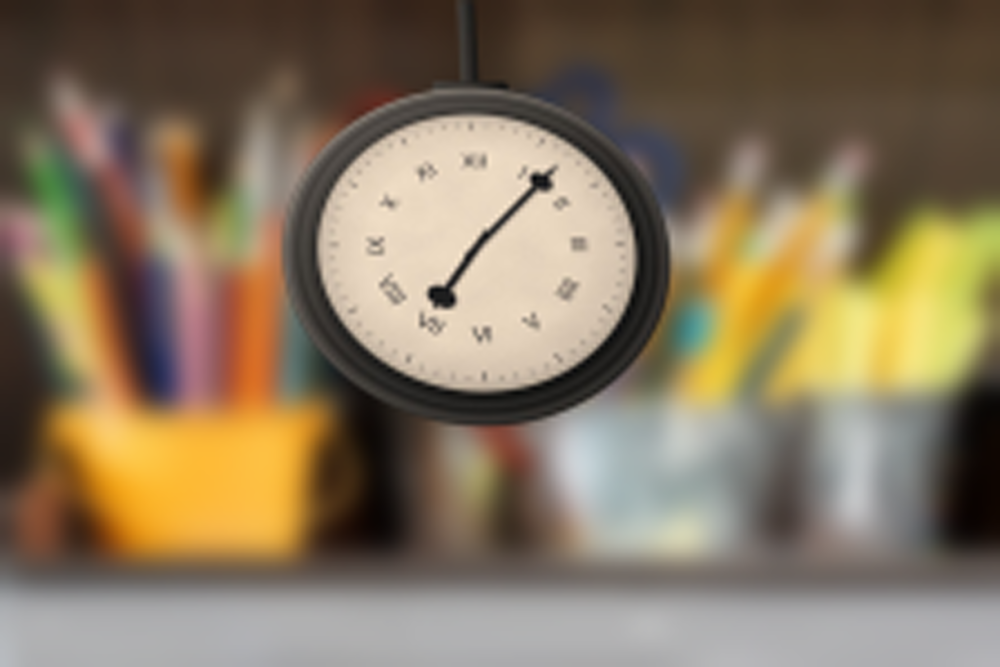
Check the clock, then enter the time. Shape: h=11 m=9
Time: h=7 m=7
